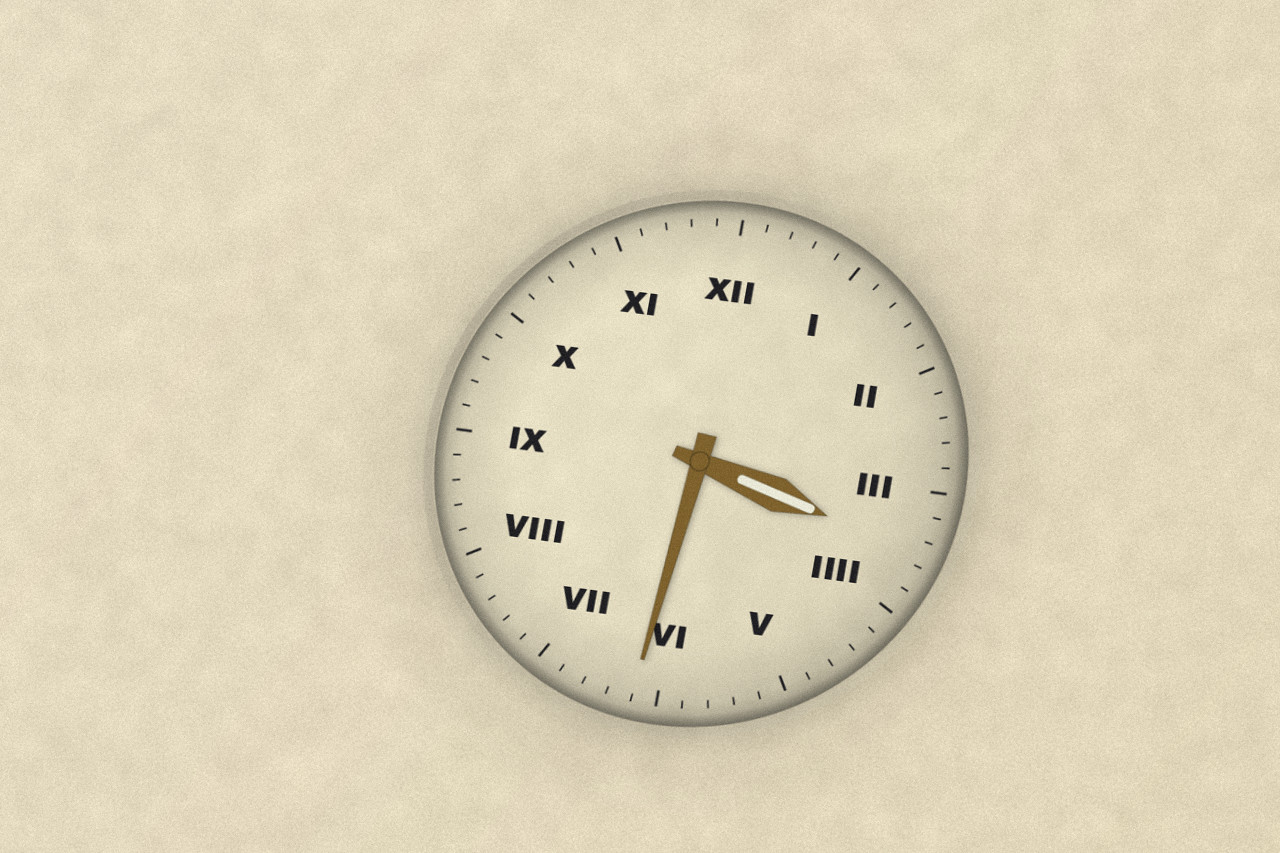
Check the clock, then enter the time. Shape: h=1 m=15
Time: h=3 m=31
